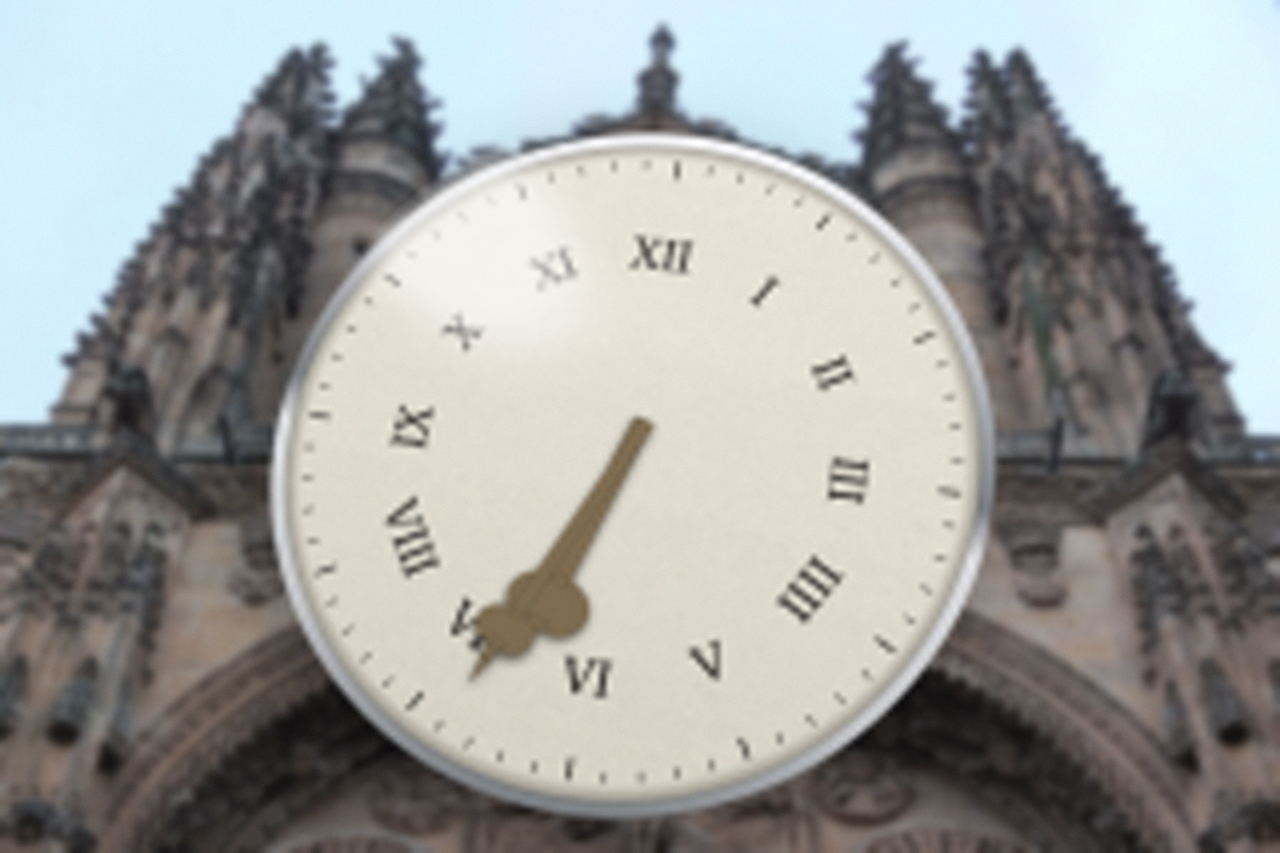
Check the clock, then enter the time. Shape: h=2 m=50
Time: h=6 m=34
